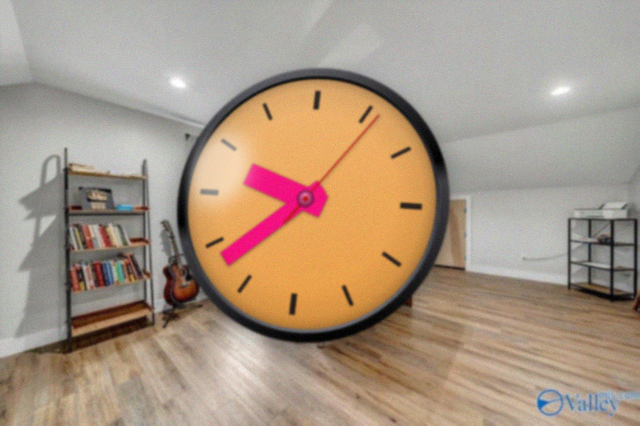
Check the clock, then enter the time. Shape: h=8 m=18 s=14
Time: h=9 m=38 s=6
